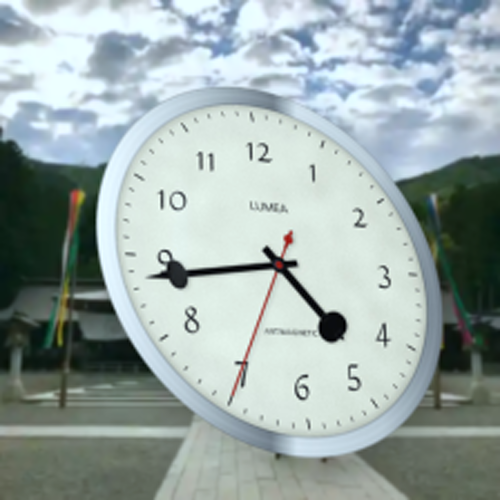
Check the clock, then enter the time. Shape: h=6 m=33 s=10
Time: h=4 m=43 s=35
